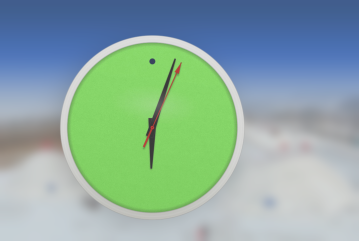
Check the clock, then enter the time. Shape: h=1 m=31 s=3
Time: h=6 m=3 s=4
